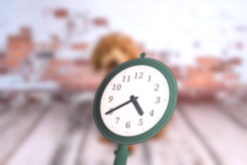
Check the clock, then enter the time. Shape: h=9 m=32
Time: h=4 m=40
